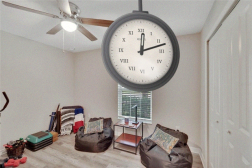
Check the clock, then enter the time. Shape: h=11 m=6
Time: h=12 m=12
